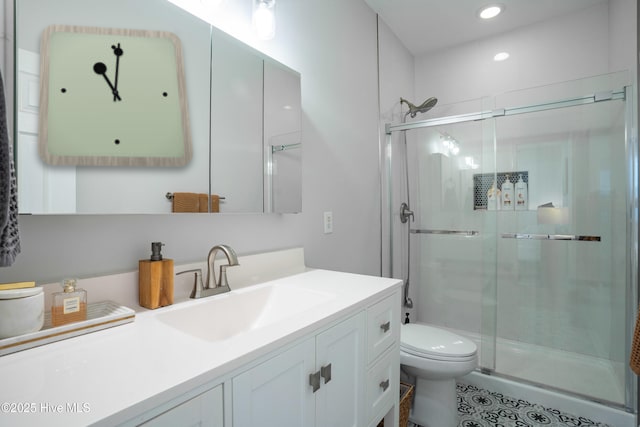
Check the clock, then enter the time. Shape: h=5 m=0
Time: h=11 m=1
